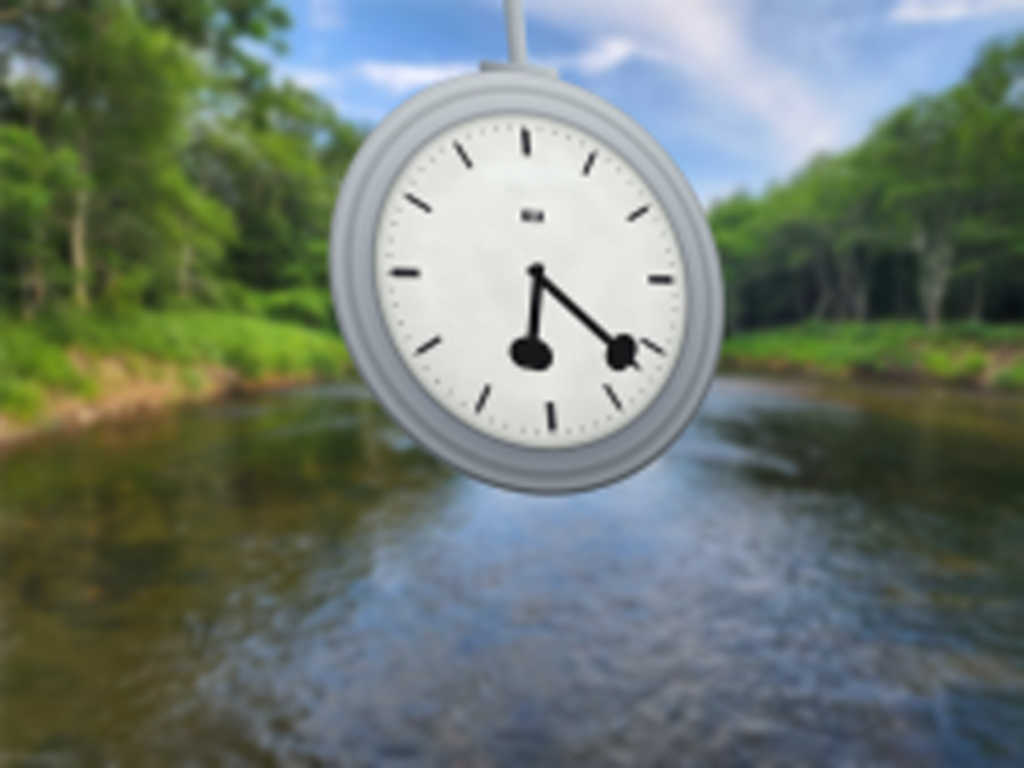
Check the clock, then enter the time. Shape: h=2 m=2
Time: h=6 m=22
